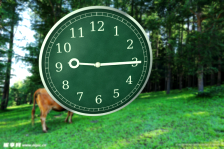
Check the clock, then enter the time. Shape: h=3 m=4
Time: h=9 m=15
